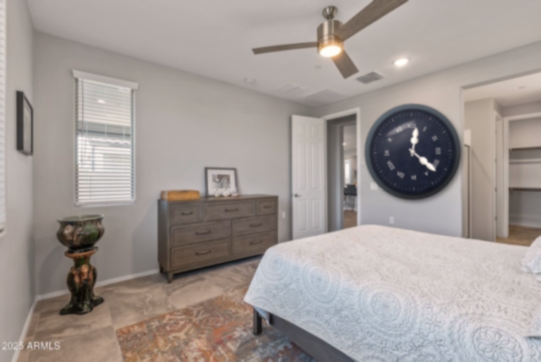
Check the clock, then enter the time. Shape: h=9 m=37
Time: h=12 m=22
